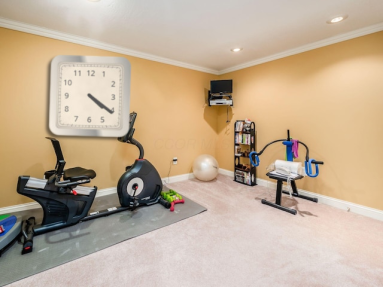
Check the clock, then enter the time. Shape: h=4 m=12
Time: h=4 m=21
